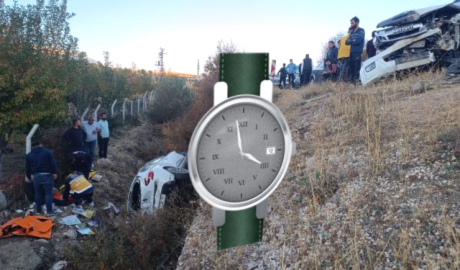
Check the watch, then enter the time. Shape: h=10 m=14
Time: h=3 m=58
